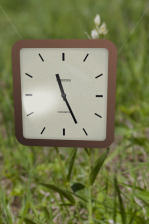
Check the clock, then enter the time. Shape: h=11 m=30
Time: h=11 m=26
